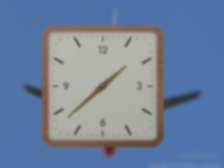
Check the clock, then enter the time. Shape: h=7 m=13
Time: h=1 m=38
